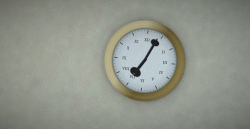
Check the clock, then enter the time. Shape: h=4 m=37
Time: h=7 m=4
